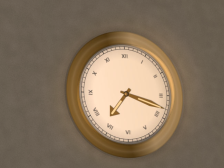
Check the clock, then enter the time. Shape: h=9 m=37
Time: h=7 m=18
